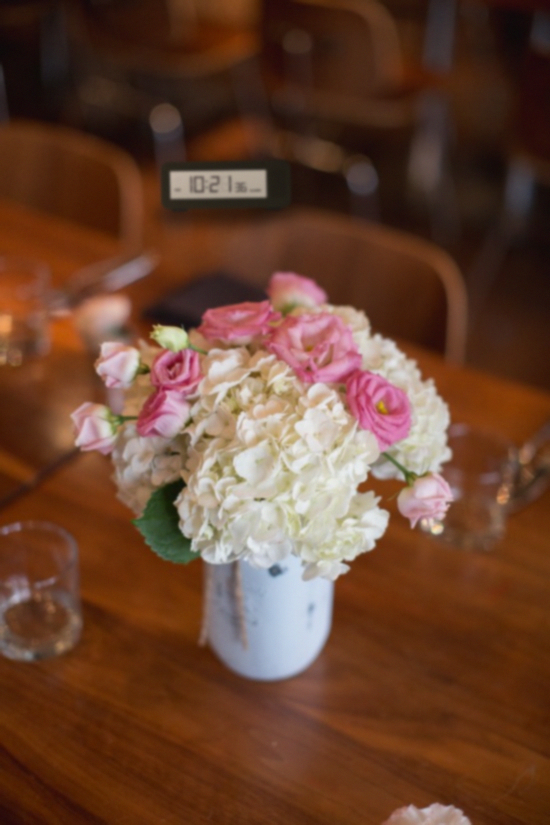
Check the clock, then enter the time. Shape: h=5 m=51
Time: h=10 m=21
